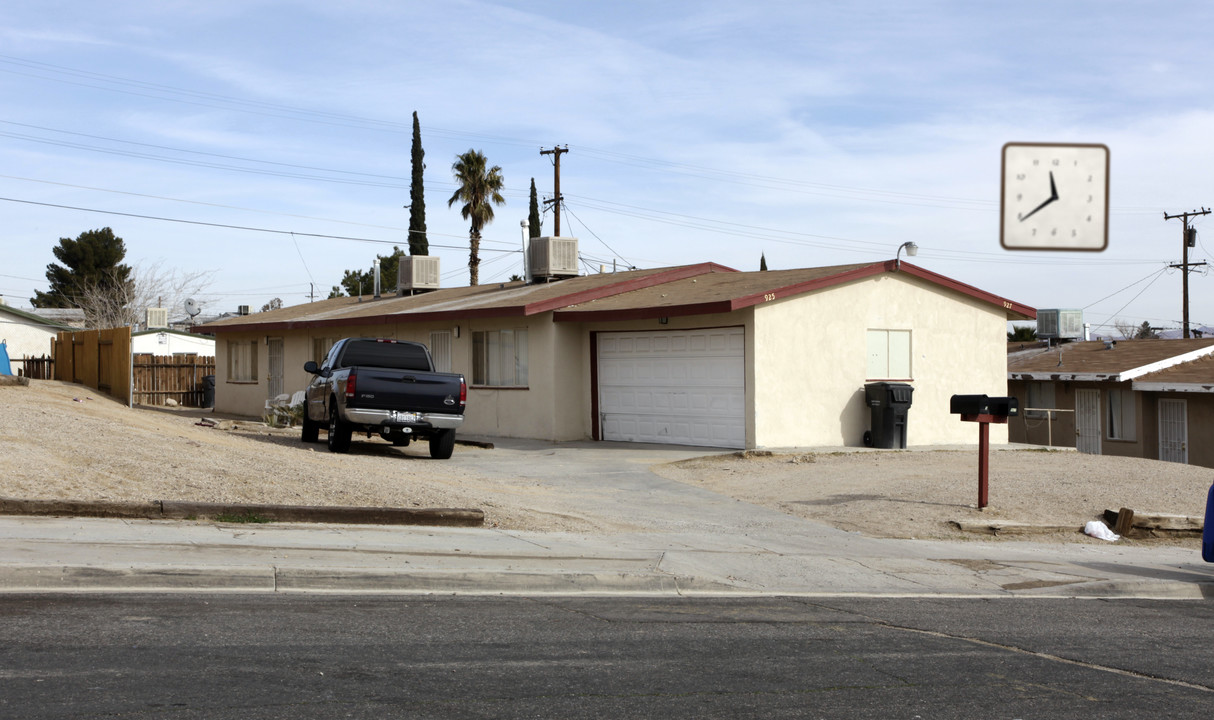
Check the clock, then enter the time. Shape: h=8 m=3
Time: h=11 m=39
